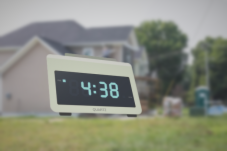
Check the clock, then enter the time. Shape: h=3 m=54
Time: h=4 m=38
